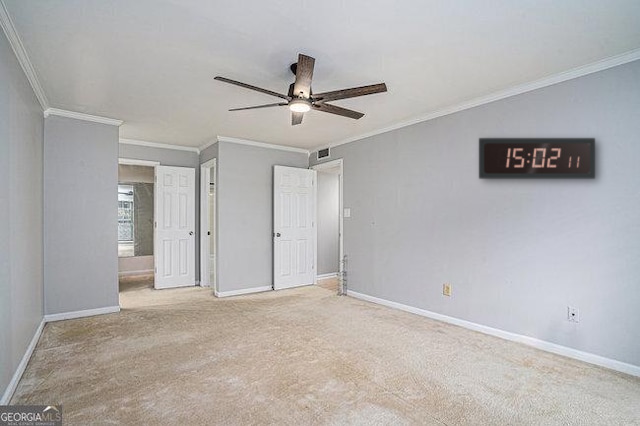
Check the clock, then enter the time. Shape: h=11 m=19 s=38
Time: h=15 m=2 s=11
